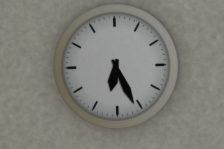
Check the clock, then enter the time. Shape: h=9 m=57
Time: h=6 m=26
